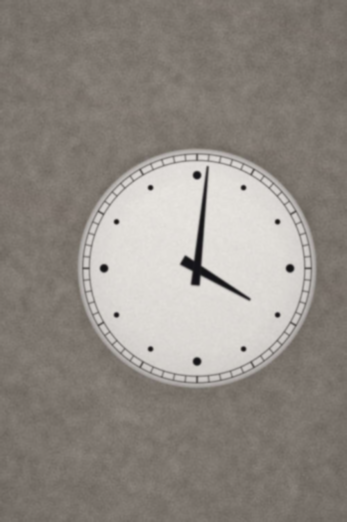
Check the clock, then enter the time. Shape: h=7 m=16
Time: h=4 m=1
